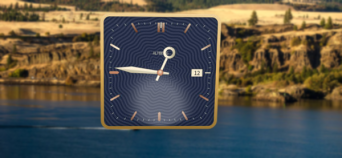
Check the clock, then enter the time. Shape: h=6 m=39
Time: h=12 m=46
